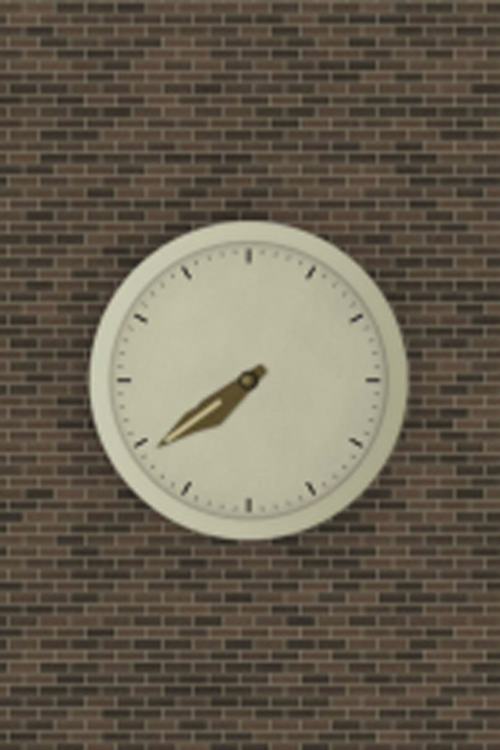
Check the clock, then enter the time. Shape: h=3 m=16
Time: h=7 m=39
